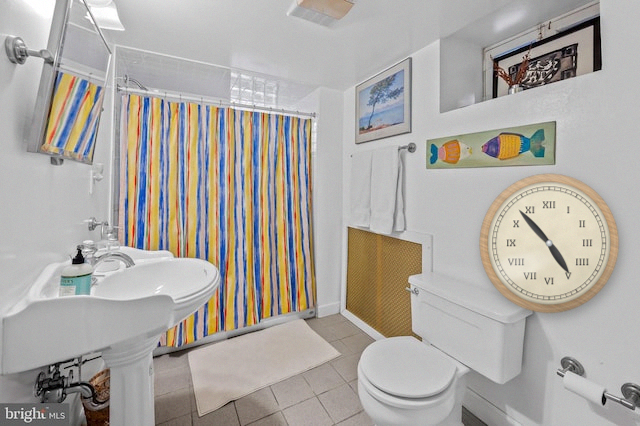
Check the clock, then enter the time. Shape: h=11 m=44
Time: h=4 m=53
